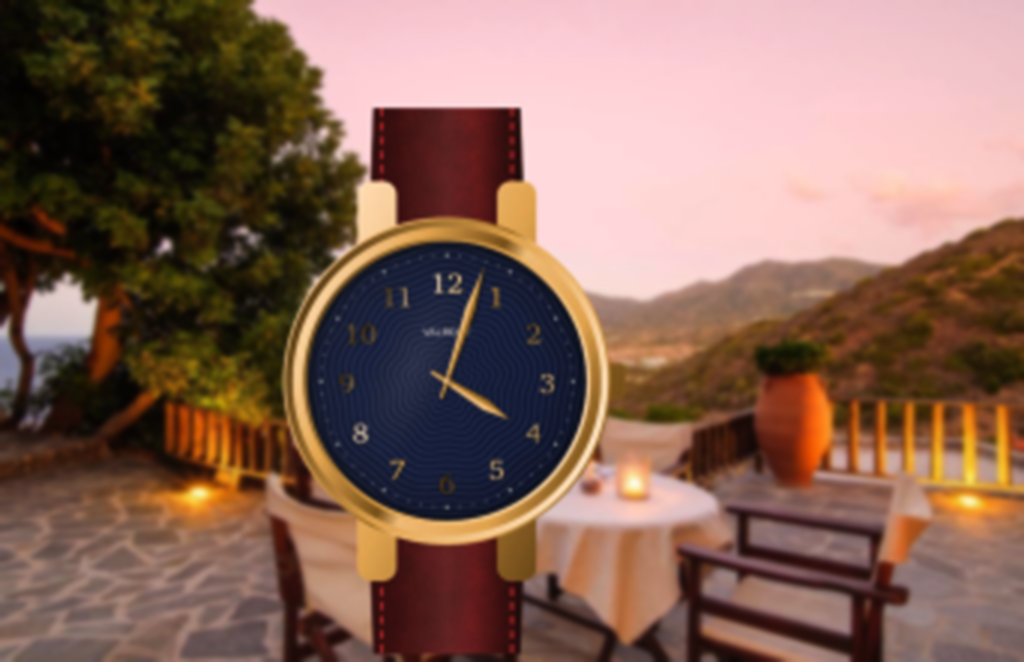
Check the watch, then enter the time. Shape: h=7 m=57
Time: h=4 m=3
